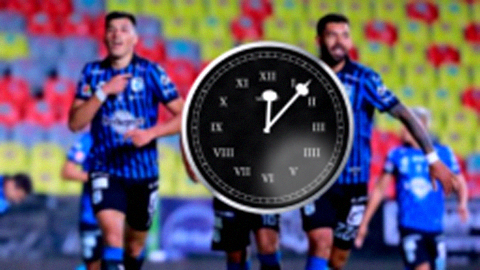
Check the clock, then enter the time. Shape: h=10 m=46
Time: h=12 m=7
